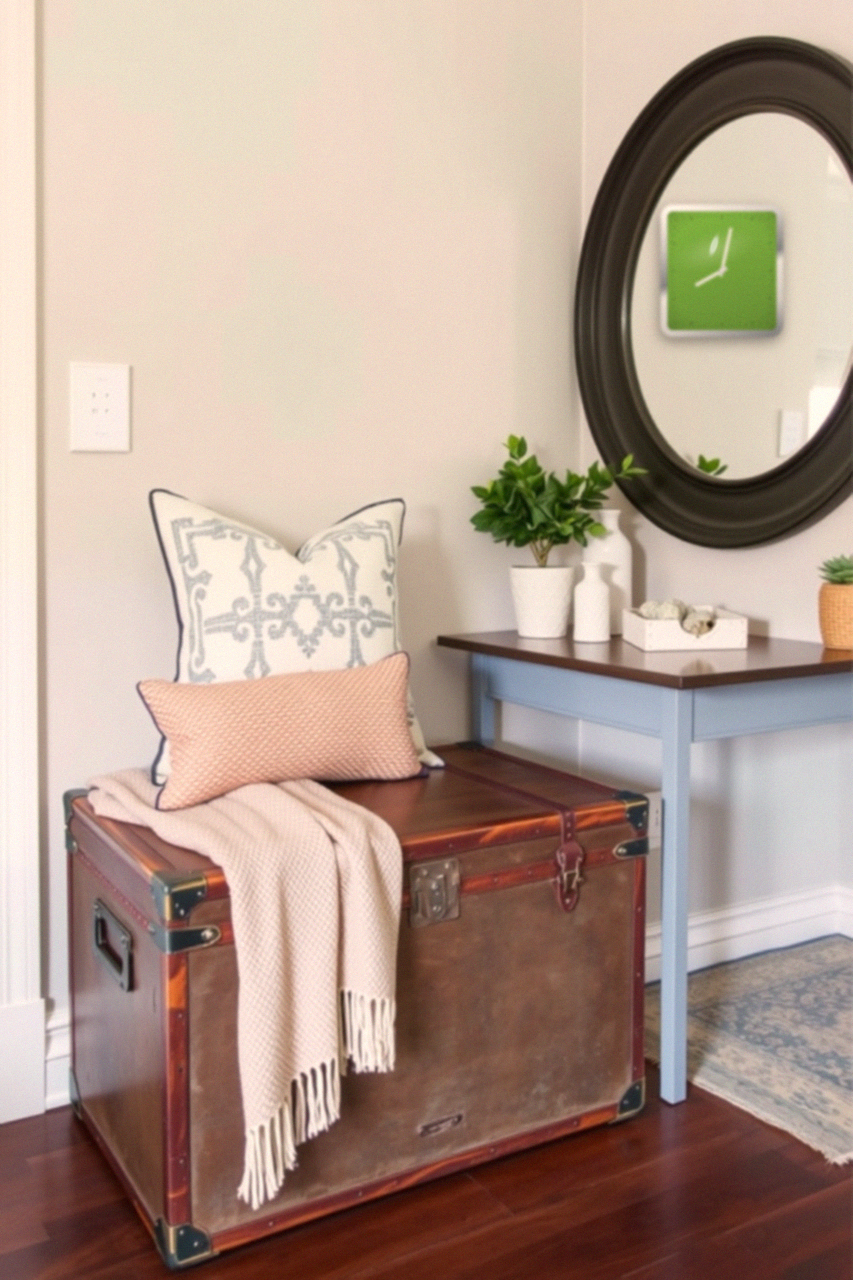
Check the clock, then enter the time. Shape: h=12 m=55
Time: h=8 m=2
